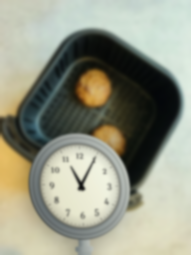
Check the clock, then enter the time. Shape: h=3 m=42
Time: h=11 m=5
